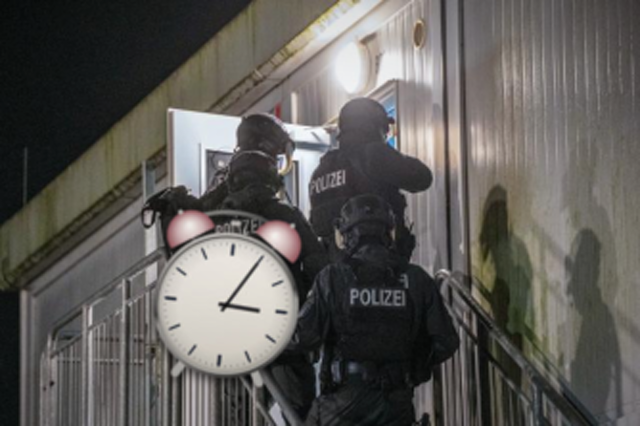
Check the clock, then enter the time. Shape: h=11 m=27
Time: h=3 m=5
